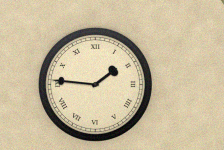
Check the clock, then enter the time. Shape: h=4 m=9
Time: h=1 m=46
